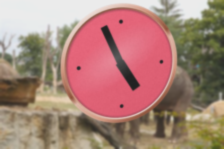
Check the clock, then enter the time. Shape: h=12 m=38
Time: h=4 m=56
